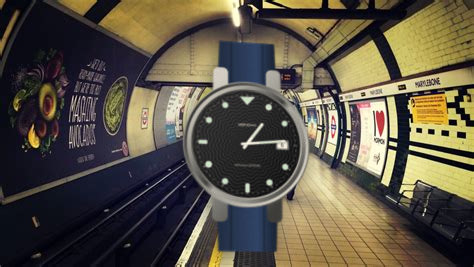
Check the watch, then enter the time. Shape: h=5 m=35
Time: h=1 m=14
